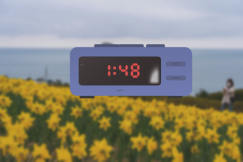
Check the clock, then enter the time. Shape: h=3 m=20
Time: h=1 m=48
